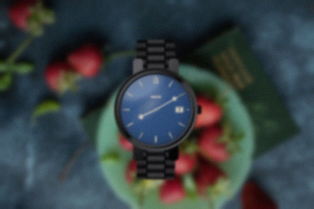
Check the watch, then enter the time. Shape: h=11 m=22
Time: h=8 m=10
